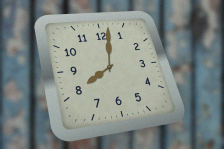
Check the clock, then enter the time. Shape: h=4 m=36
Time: h=8 m=2
